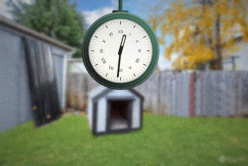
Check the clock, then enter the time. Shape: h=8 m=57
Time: h=12 m=31
